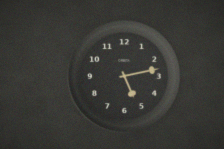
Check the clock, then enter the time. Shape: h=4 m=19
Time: h=5 m=13
